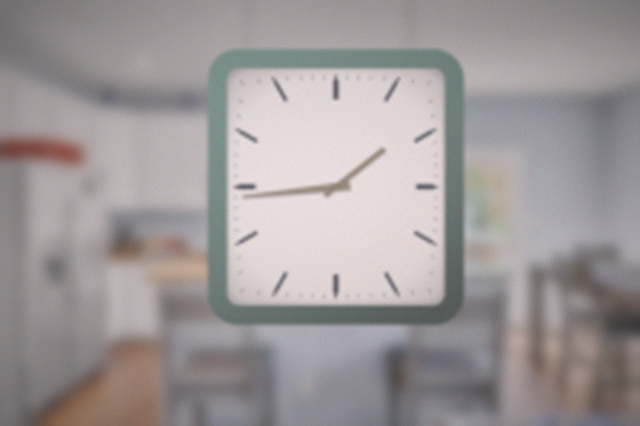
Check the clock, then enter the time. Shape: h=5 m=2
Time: h=1 m=44
